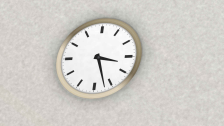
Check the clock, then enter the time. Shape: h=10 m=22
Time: h=3 m=27
